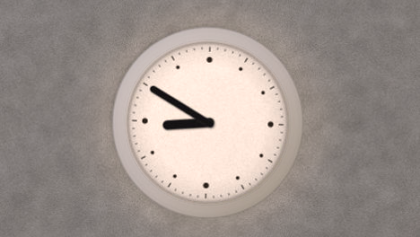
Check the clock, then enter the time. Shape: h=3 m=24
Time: h=8 m=50
